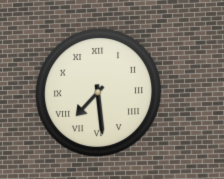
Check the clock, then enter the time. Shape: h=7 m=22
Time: h=7 m=29
